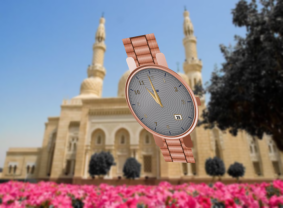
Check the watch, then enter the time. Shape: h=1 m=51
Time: h=10 m=59
